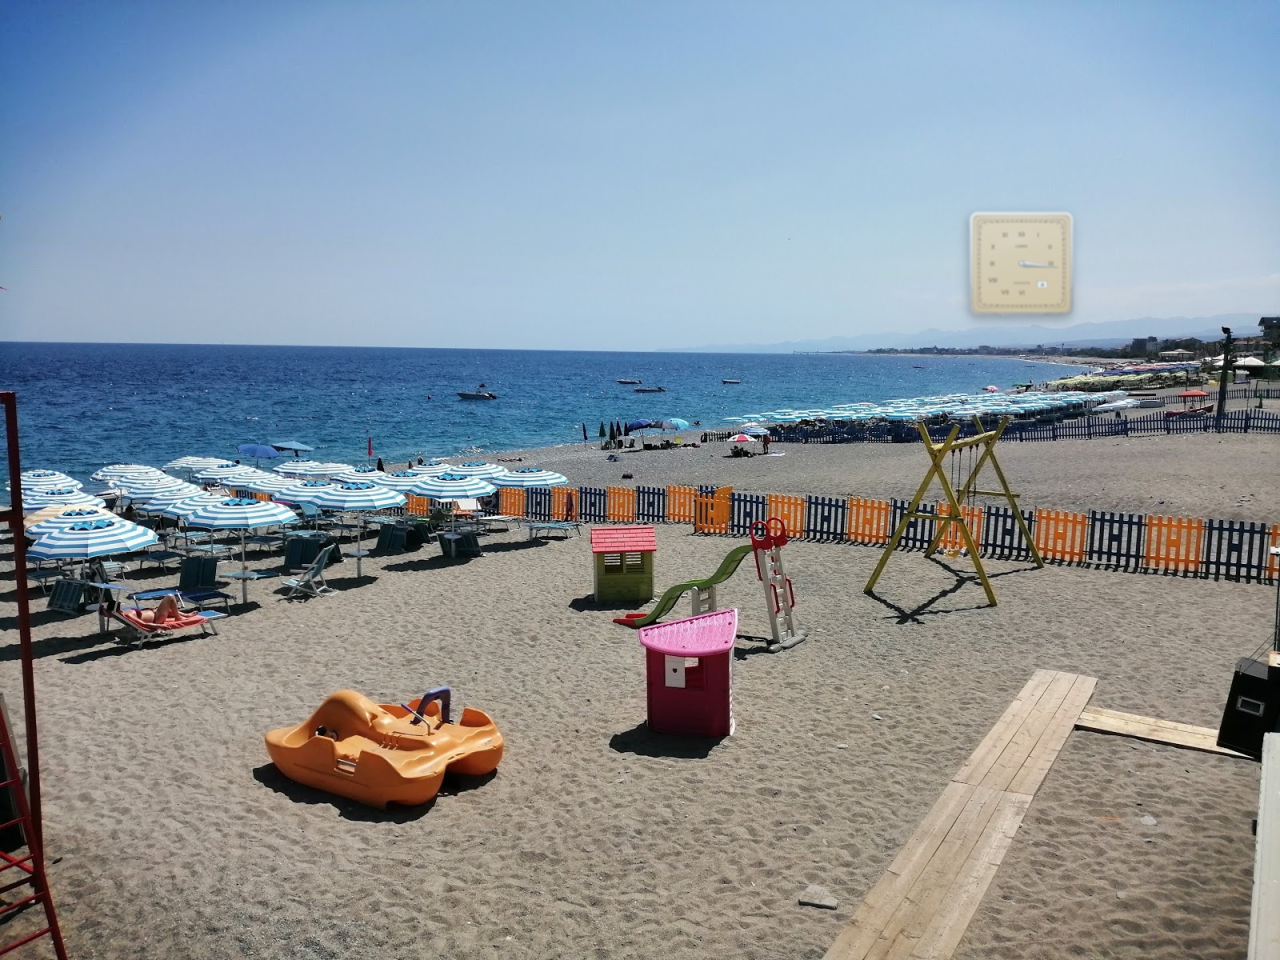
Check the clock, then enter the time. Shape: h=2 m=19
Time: h=3 m=16
